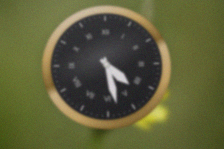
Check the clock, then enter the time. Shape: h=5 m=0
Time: h=4 m=28
